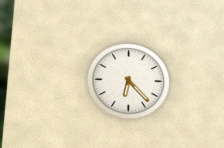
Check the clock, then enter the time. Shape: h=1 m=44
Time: h=6 m=23
